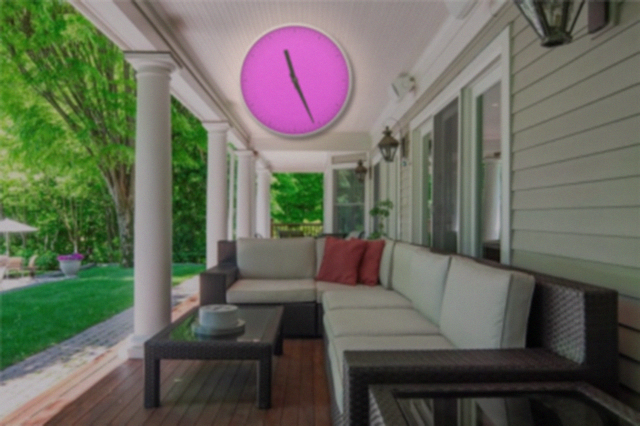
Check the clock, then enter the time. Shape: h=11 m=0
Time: h=11 m=26
